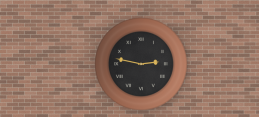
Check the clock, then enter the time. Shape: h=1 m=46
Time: h=2 m=47
